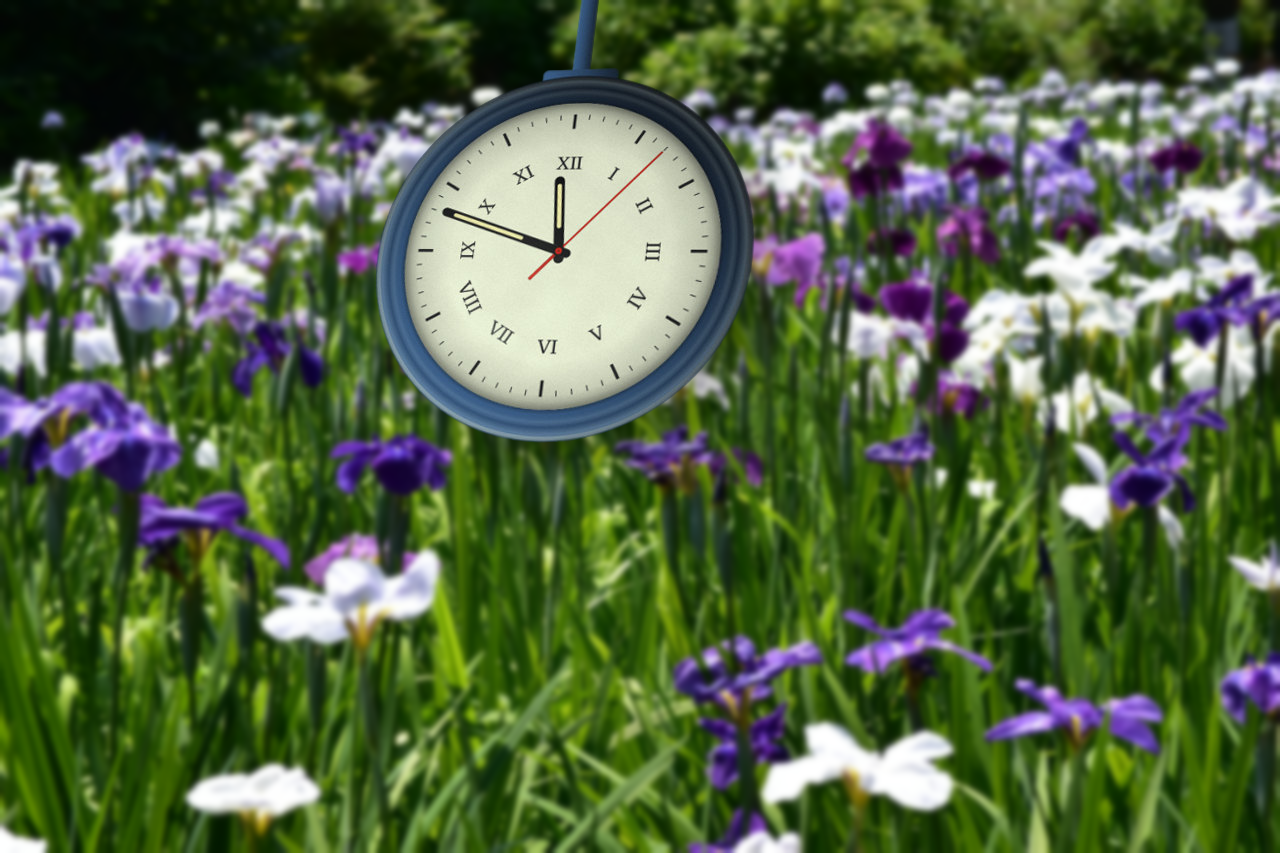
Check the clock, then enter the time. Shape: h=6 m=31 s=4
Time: h=11 m=48 s=7
